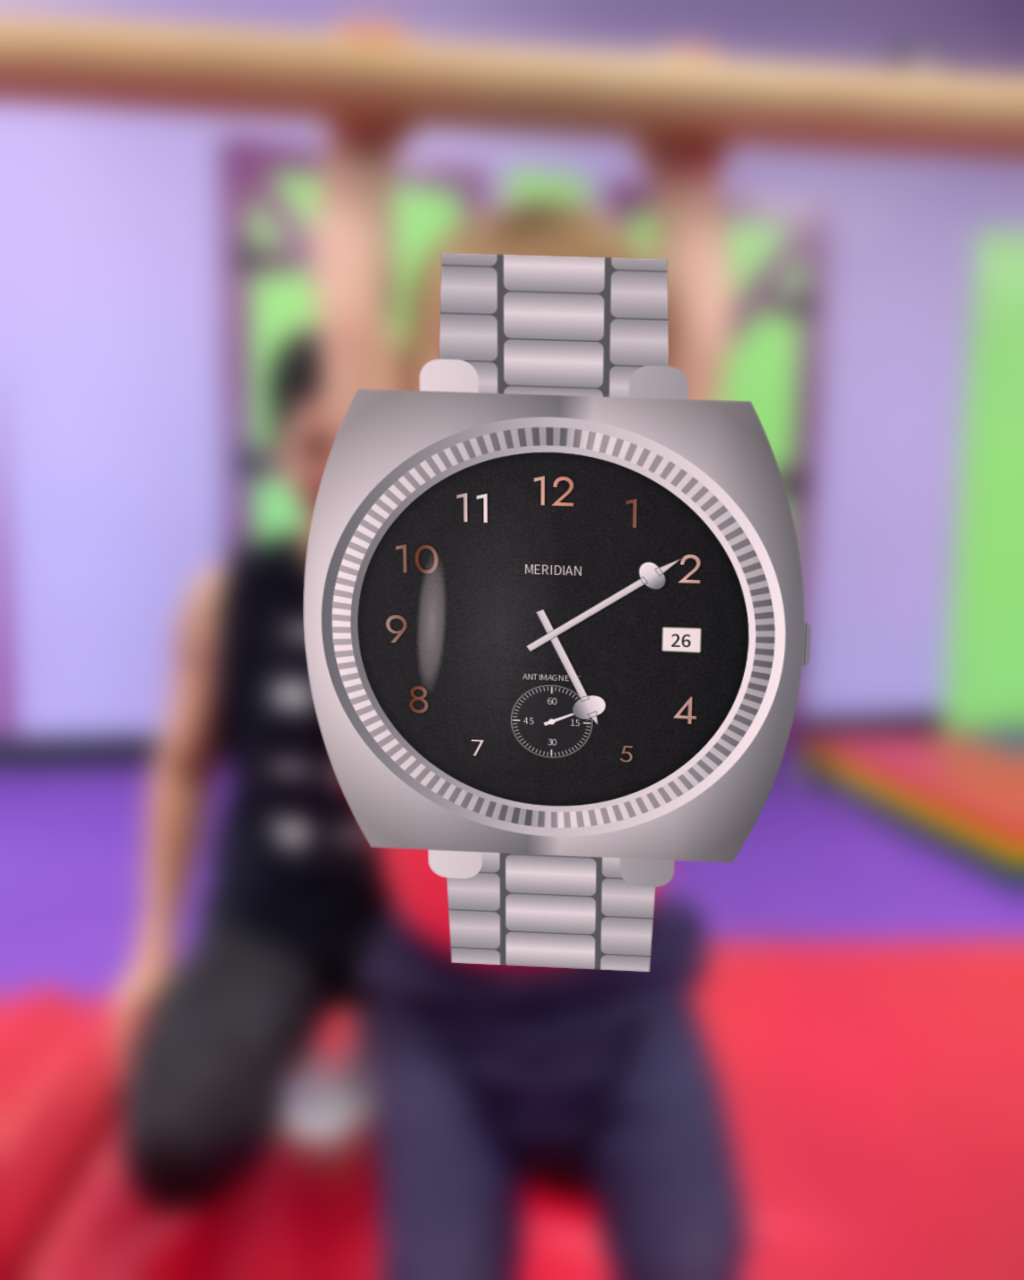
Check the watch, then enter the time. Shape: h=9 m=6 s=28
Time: h=5 m=9 s=11
